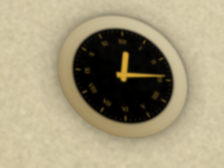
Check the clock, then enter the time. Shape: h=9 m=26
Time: h=12 m=14
